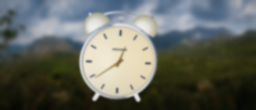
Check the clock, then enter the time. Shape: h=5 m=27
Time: h=12 m=39
